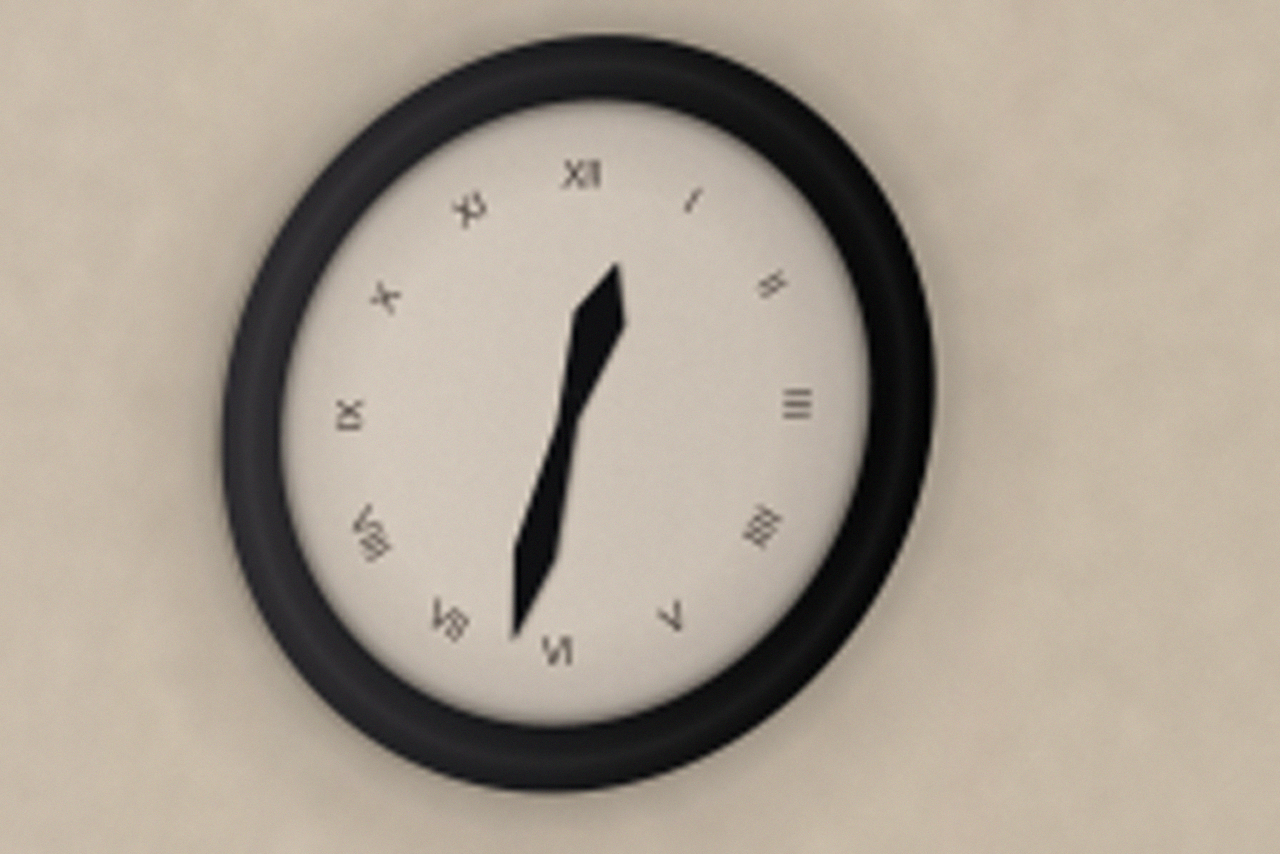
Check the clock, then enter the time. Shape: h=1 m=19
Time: h=12 m=32
